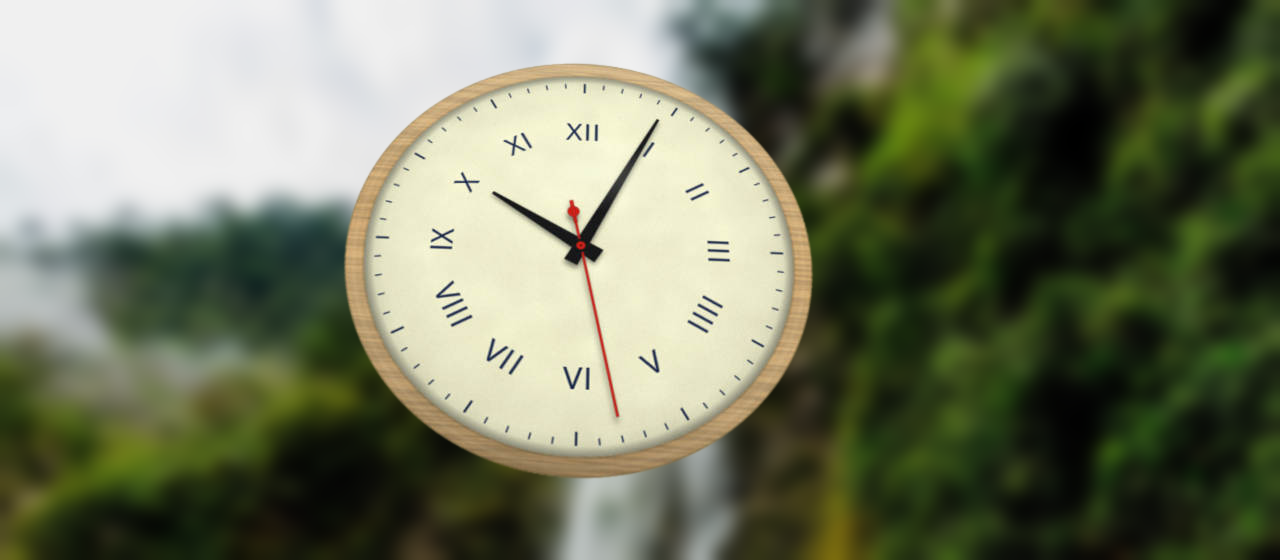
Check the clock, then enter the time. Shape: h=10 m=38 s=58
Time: h=10 m=4 s=28
